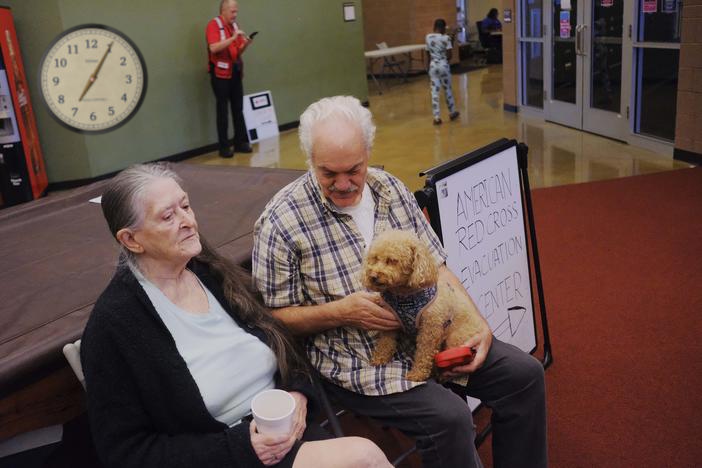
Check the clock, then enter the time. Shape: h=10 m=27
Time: h=7 m=5
